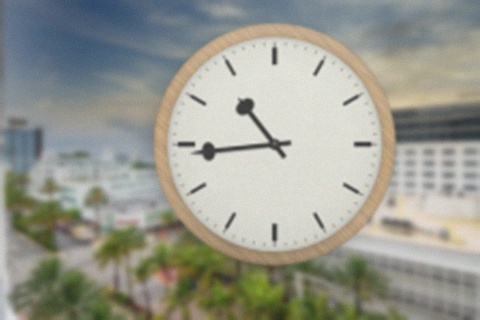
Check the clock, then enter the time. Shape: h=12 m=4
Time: h=10 m=44
